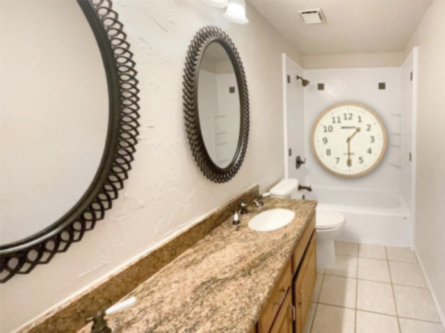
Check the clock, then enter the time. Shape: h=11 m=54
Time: h=1 m=30
